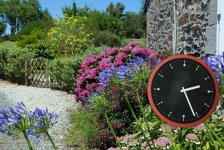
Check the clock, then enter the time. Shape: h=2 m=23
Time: h=2 m=26
